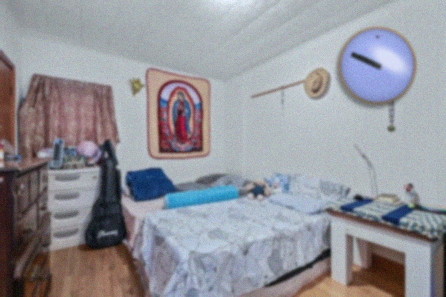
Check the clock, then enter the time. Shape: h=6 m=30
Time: h=9 m=49
